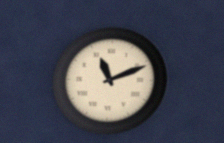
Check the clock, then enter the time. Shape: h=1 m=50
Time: h=11 m=11
